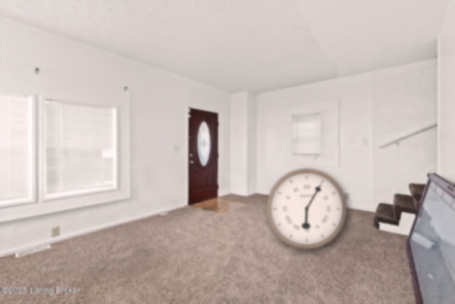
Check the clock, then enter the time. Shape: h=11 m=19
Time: h=6 m=5
